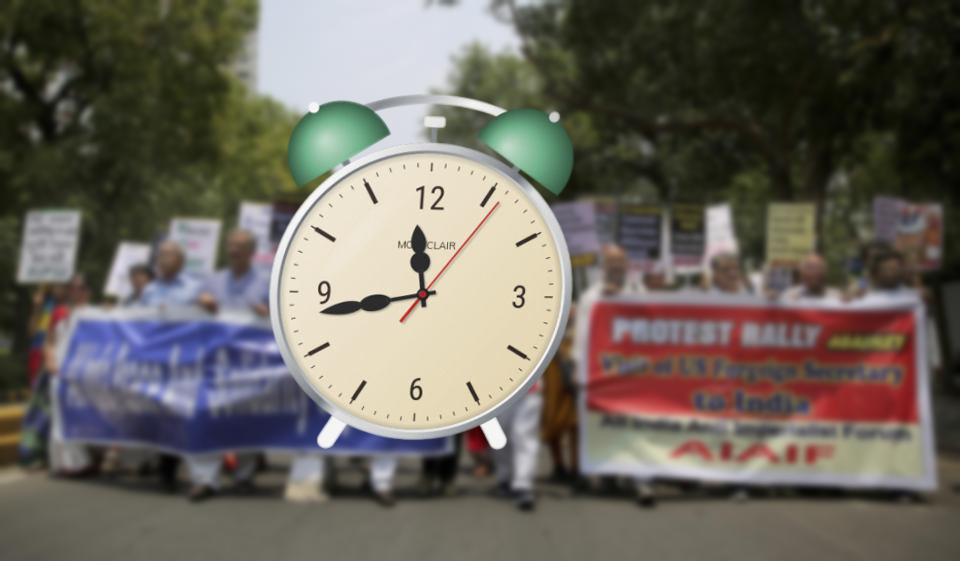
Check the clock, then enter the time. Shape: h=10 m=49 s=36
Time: h=11 m=43 s=6
